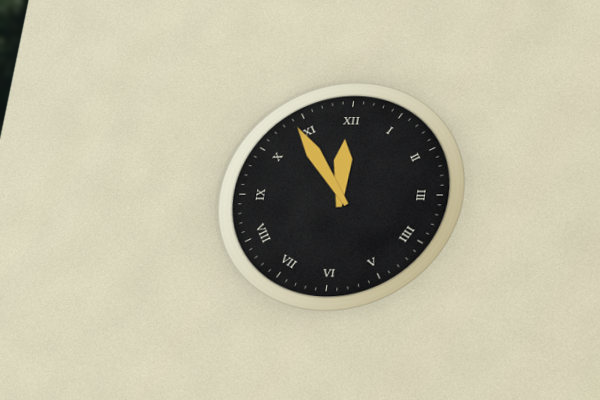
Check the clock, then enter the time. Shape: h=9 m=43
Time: h=11 m=54
